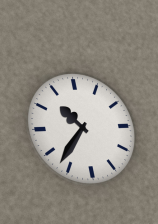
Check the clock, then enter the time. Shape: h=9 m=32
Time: h=10 m=37
